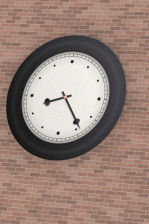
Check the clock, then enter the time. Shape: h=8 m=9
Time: h=8 m=24
